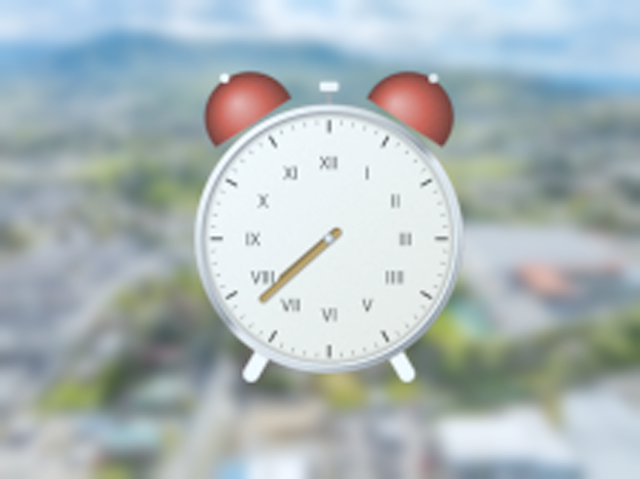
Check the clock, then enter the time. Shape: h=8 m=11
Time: h=7 m=38
